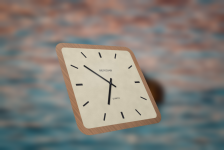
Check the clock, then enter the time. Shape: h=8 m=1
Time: h=6 m=52
